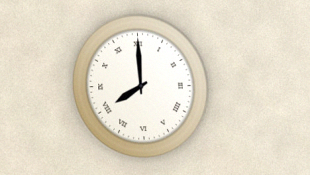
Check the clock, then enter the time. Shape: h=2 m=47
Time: h=8 m=0
